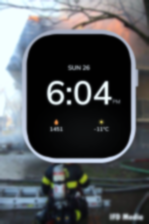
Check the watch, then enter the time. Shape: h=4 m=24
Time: h=6 m=4
